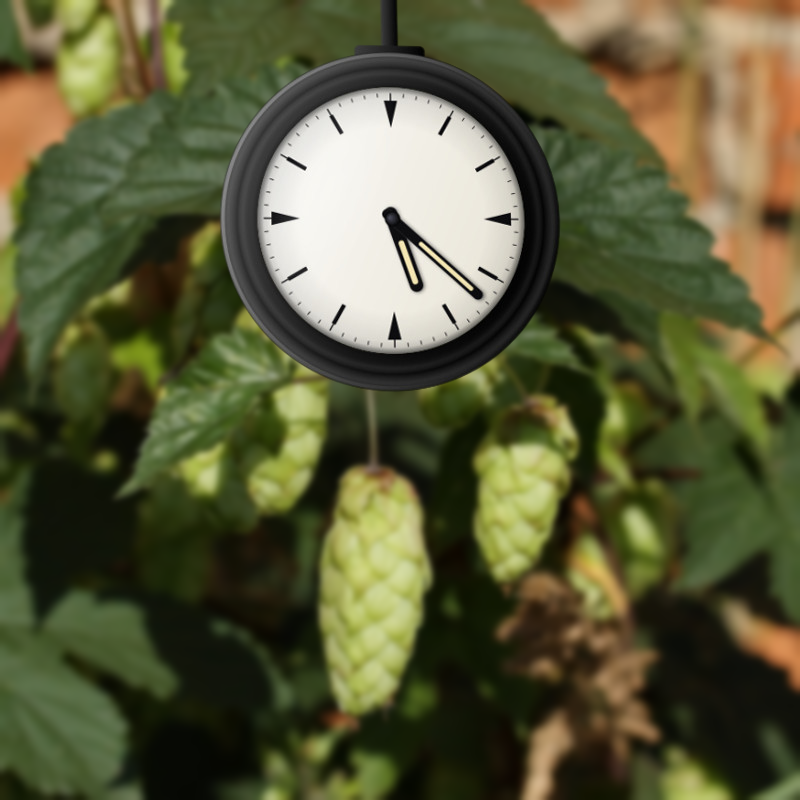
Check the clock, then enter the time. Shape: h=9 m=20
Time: h=5 m=22
